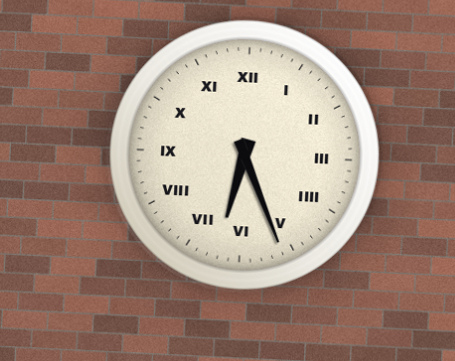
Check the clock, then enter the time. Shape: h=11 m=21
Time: h=6 m=26
